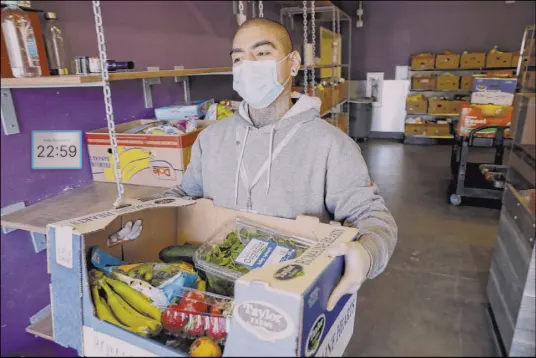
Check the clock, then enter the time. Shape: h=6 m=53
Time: h=22 m=59
